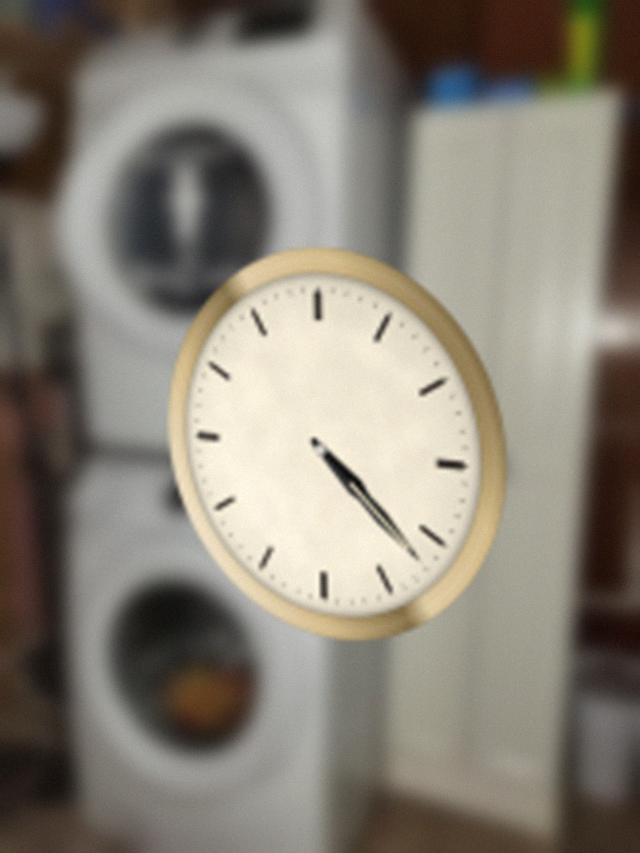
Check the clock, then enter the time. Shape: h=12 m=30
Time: h=4 m=22
